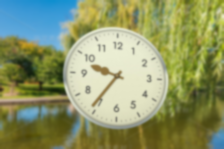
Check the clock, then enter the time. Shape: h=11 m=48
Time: h=9 m=36
